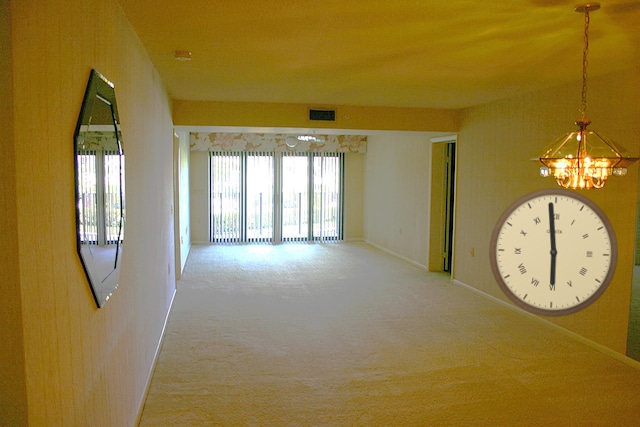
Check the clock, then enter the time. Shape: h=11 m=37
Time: h=5 m=59
